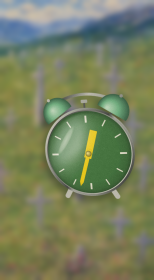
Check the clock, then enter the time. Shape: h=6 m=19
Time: h=12 m=33
